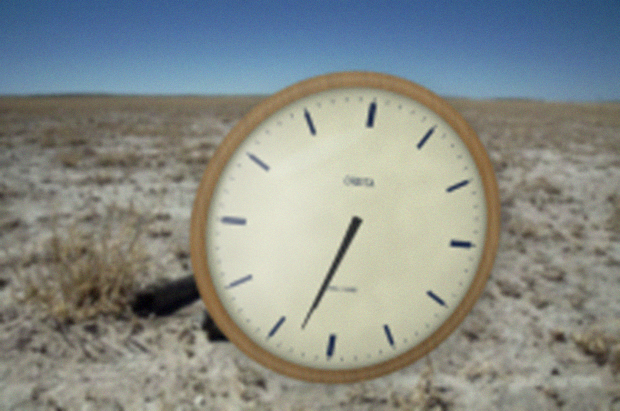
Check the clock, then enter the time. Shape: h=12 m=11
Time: h=6 m=33
